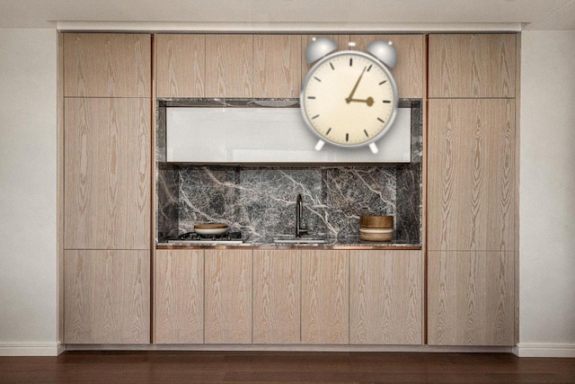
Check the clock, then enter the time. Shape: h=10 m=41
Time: h=3 m=4
